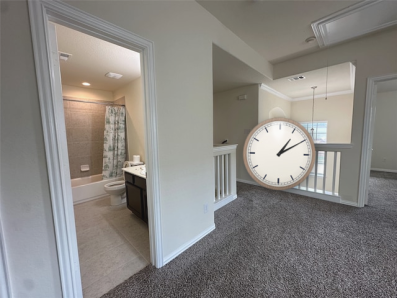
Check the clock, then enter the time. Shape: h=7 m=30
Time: h=1 m=10
